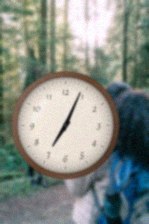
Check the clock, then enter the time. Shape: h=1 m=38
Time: h=7 m=4
